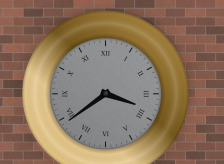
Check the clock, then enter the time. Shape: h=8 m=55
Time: h=3 m=39
